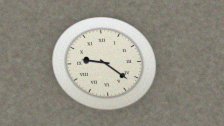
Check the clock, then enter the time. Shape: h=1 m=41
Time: h=9 m=22
